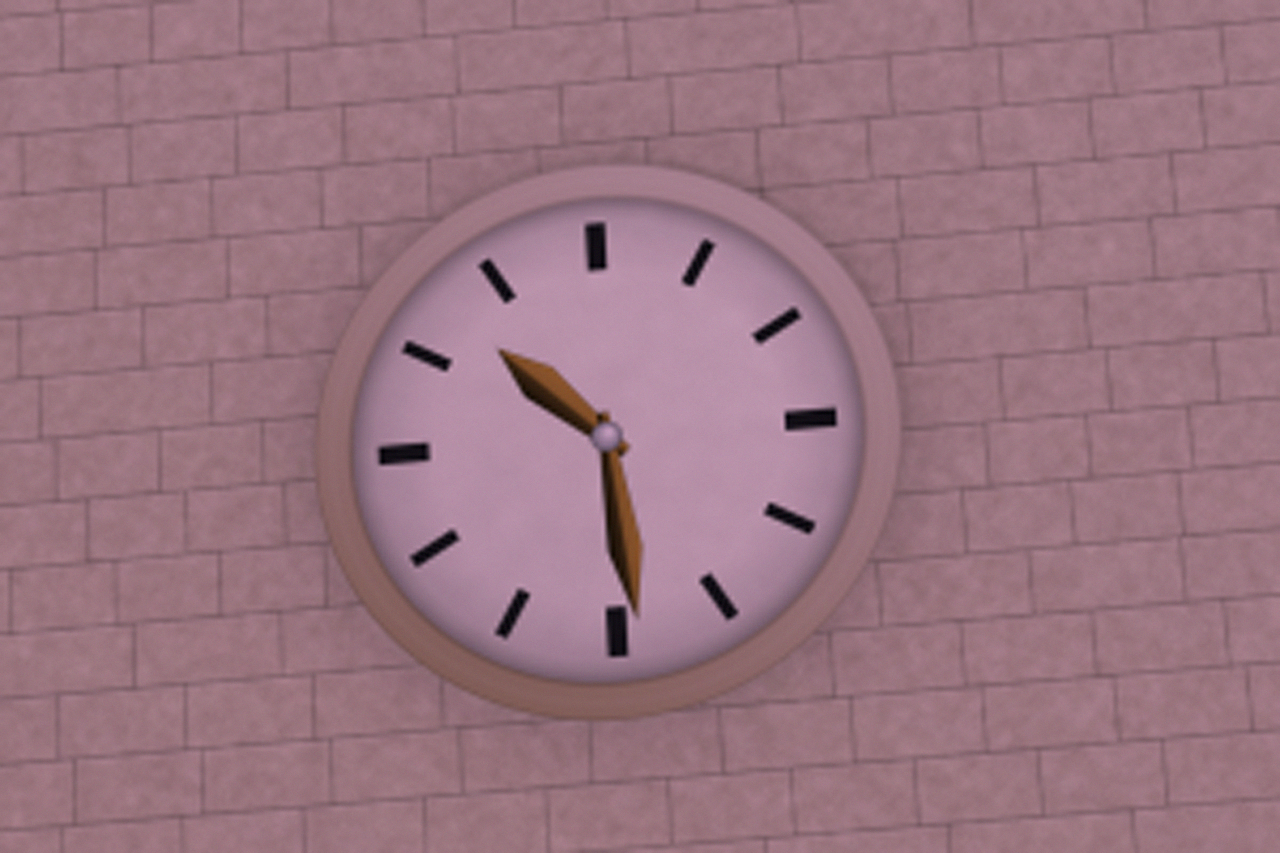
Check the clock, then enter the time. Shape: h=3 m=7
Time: h=10 m=29
